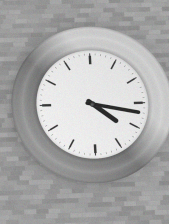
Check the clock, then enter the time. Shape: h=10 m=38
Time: h=4 m=17
